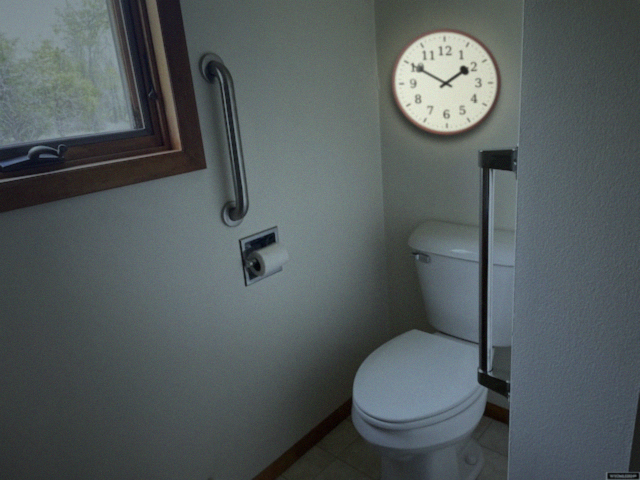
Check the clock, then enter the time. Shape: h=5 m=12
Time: h=1 m=50
